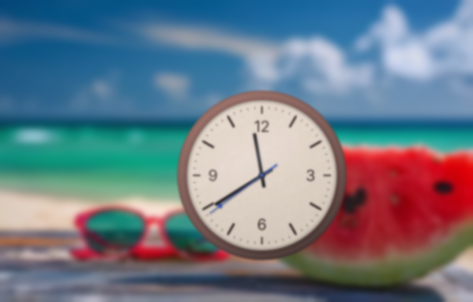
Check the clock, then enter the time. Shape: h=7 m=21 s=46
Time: h=11 m=39 s=39
